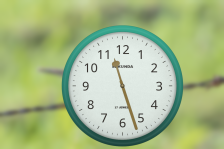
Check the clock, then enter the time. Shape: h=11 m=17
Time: h=11 m=27
